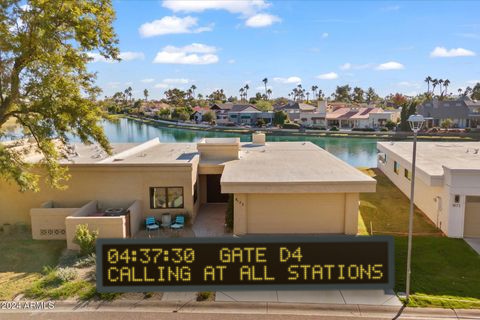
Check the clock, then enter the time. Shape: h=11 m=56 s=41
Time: h=4 m=37 s=30
